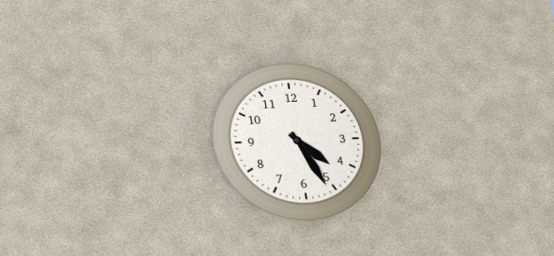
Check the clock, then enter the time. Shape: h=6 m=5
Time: h=4 m=26
